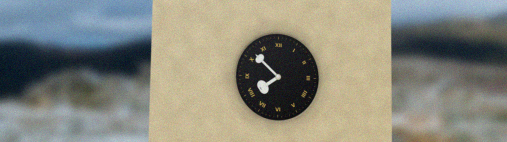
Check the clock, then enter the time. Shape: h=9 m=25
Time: h=7 m=52
